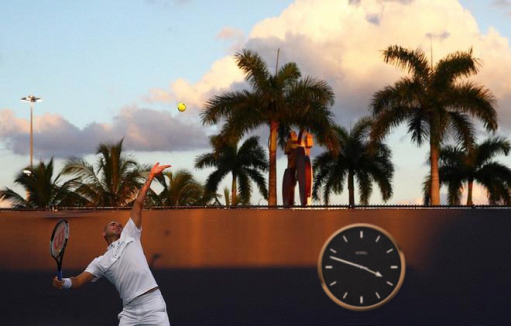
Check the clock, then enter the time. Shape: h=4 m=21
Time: h=3 m=48
